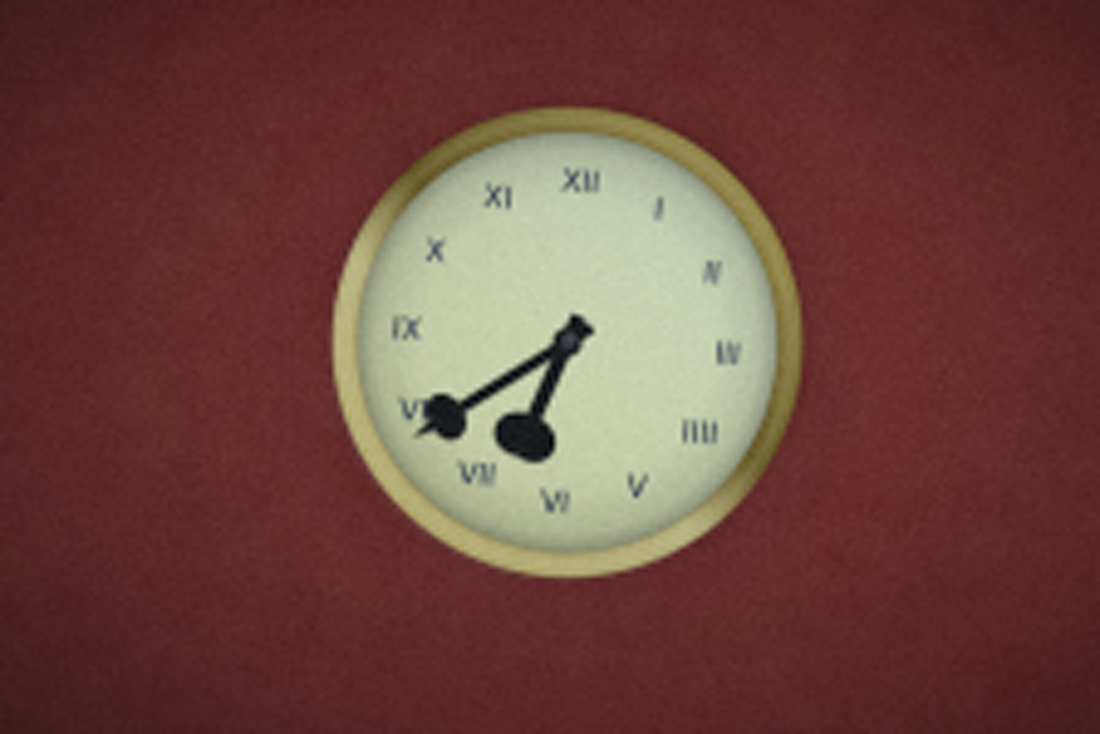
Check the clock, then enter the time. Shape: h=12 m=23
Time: h=6 m=39
